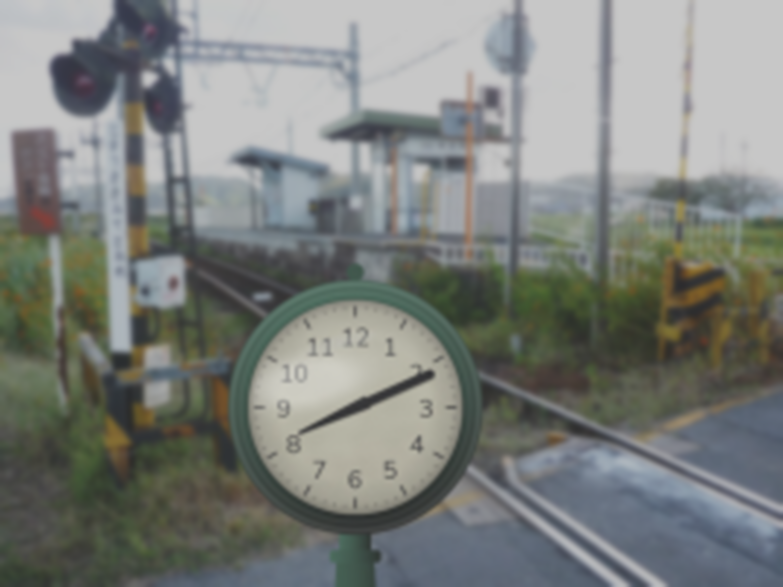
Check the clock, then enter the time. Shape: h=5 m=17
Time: h=8 m=11
